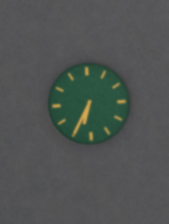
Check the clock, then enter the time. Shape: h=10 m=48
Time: h=6 m=35
